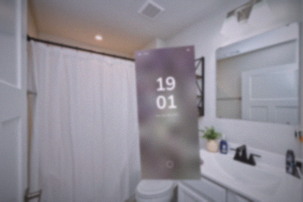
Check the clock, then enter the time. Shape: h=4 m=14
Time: h=19 m=1
